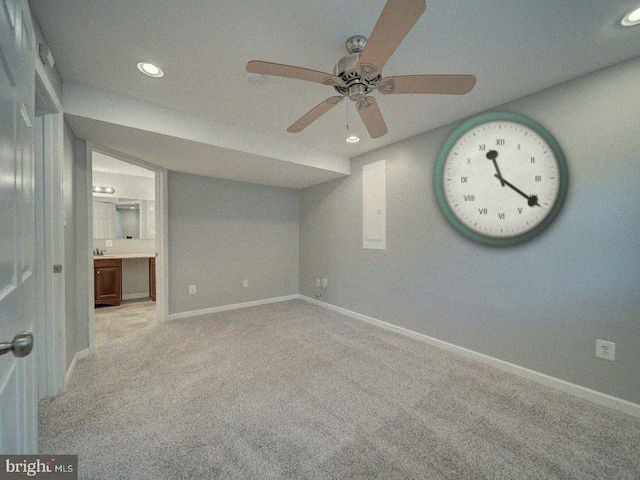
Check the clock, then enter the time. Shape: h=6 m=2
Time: h=11 m=21
